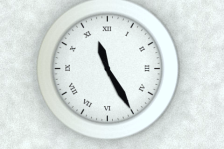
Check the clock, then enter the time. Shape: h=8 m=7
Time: h=11 m=25
